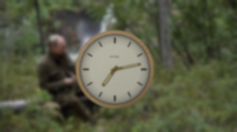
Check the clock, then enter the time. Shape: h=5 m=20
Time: h=7 m=13
